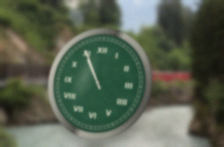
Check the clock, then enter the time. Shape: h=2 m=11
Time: h=10 m=55
